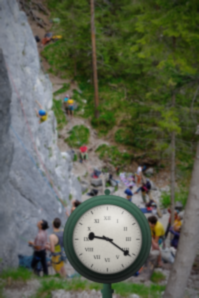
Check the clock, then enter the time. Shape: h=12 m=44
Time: h=9 m=21
